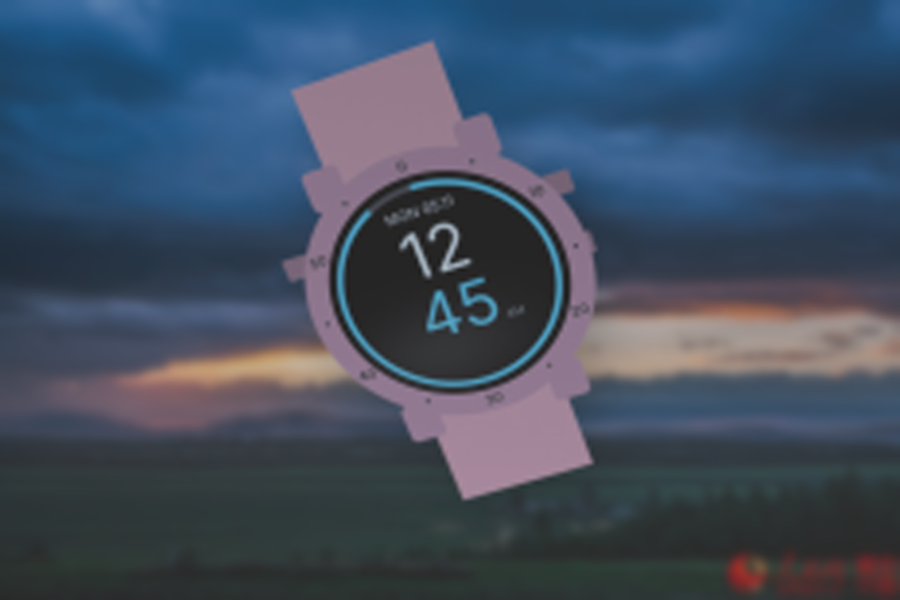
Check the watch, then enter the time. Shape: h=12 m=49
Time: h=12 m=45
